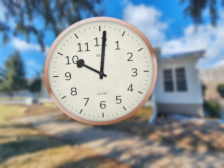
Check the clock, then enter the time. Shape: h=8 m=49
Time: h=10 m=1
